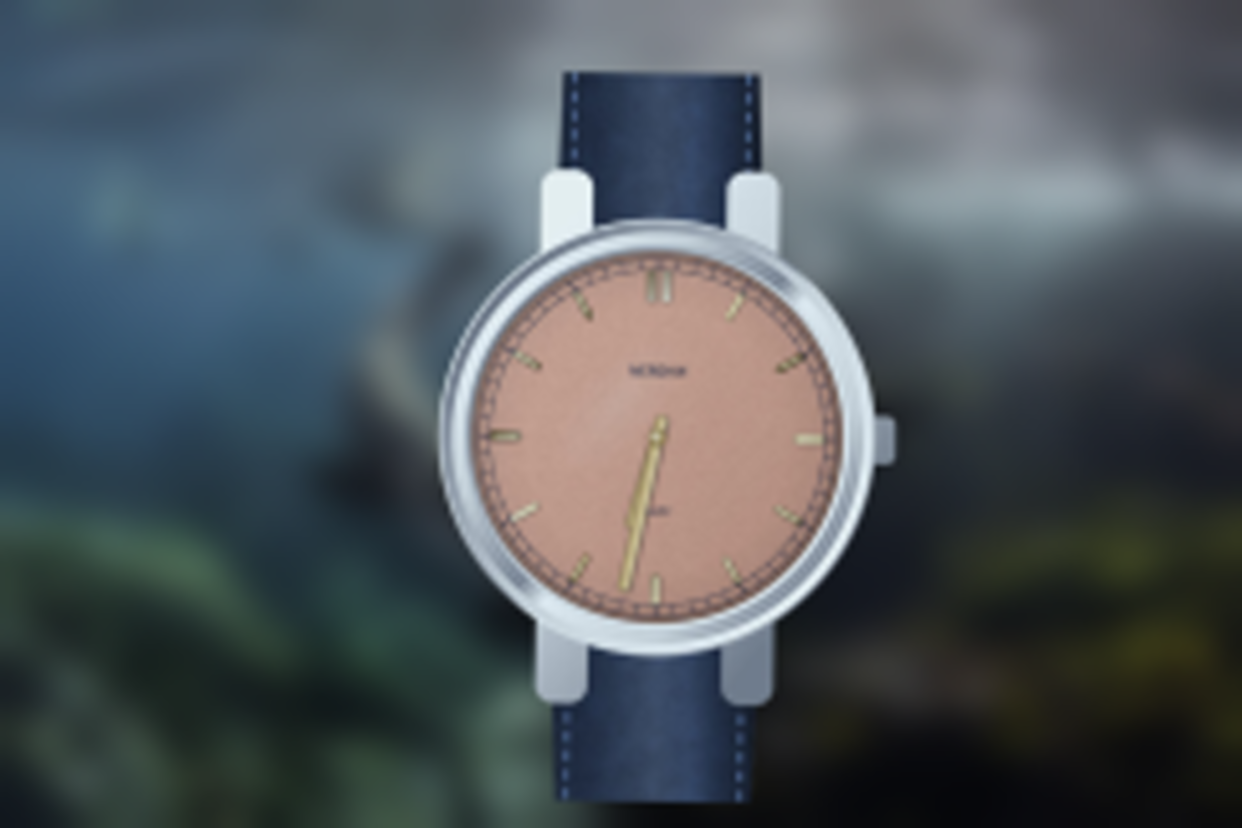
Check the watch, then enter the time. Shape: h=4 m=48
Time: h=6 m=32
